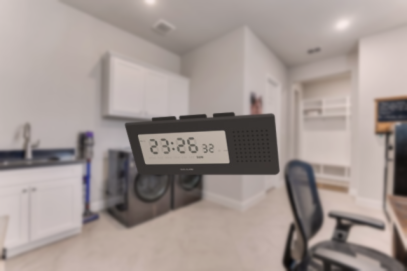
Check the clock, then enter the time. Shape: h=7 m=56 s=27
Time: h=23 m=26 s=32
